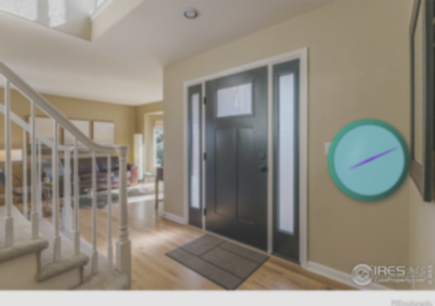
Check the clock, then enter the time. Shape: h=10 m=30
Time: h=8 m=11
